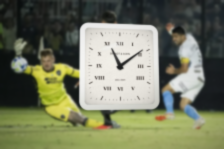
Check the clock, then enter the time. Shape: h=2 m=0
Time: h=11 m=9
